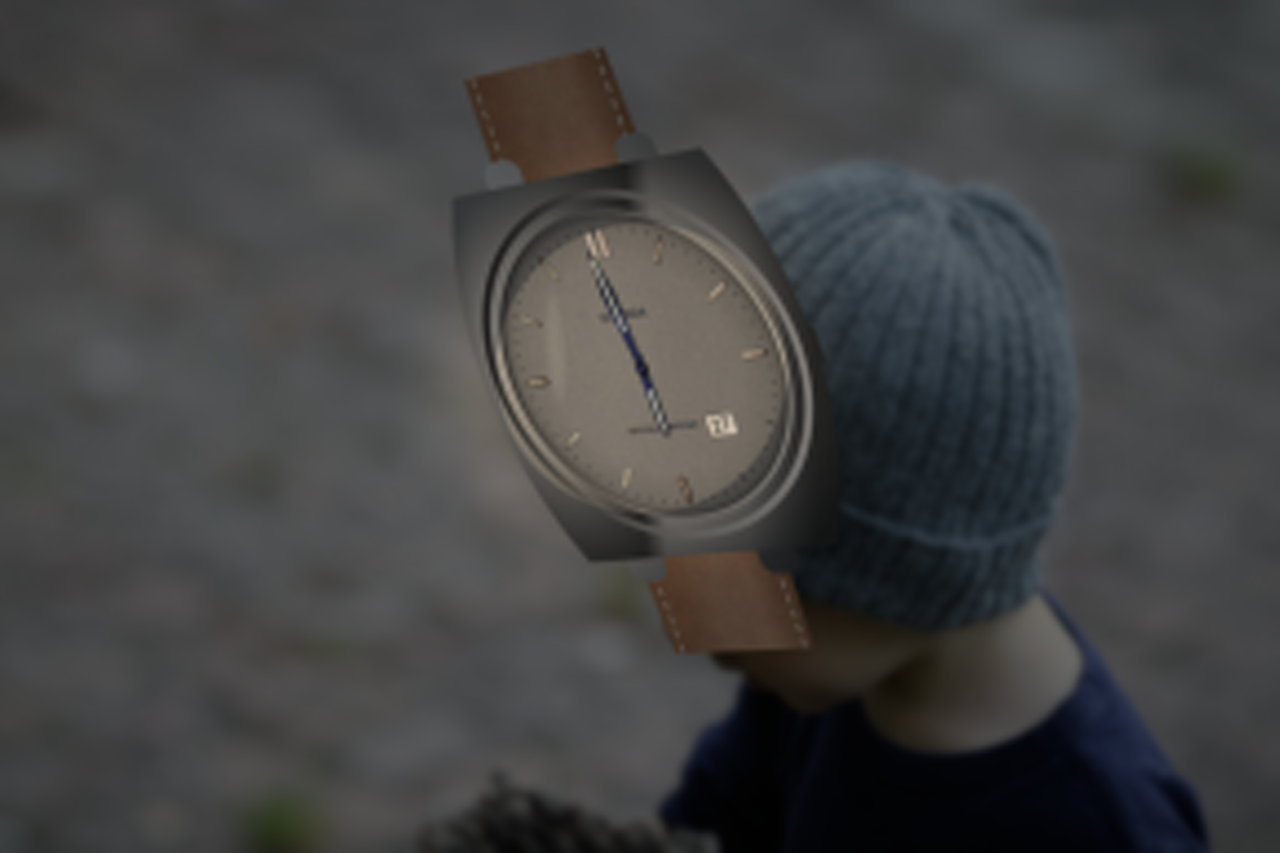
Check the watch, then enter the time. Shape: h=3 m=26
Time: h=5 m=59
